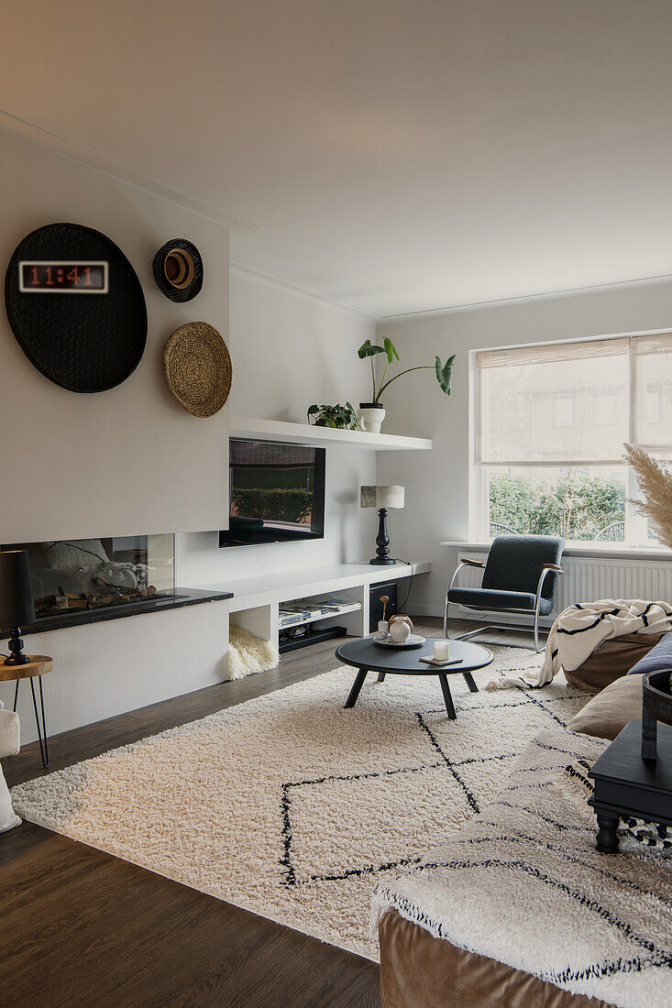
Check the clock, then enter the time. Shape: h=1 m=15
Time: h=11 m=41
